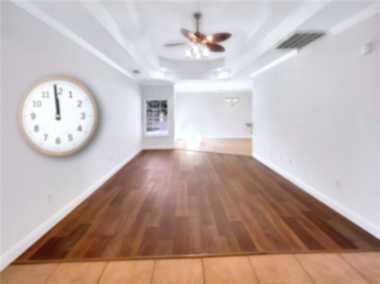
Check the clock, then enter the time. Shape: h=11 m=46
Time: h=11 m=59
